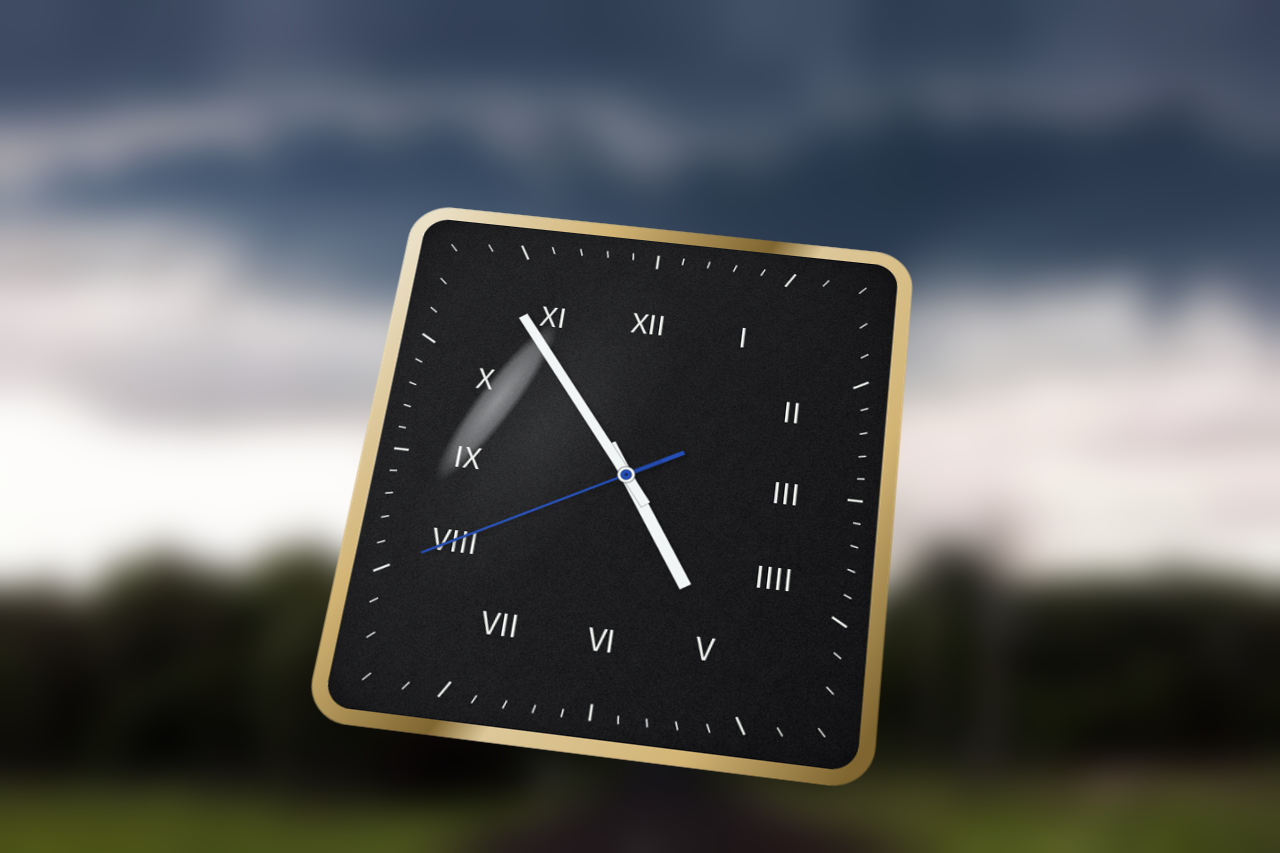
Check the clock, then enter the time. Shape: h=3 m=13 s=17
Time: h=4 m=53 s=40
